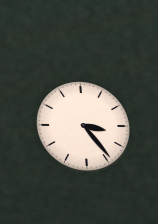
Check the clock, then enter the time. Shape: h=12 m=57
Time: h=3 m=24
